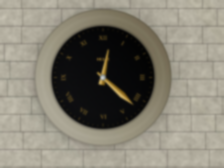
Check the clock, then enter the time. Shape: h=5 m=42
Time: h=12 m=22
